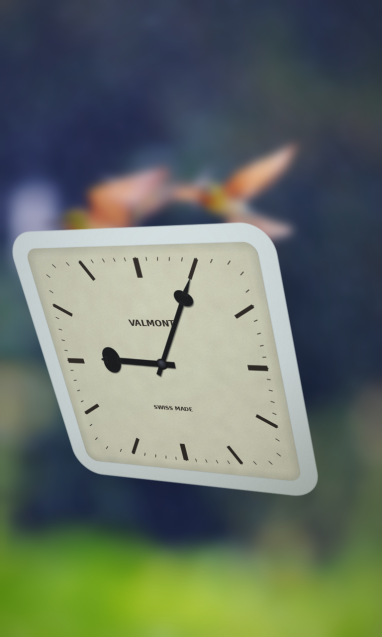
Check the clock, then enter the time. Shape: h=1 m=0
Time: h=9 m=5
